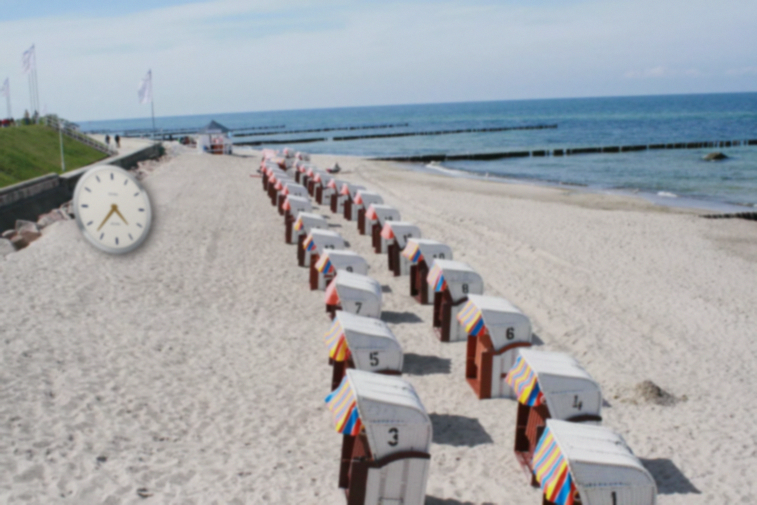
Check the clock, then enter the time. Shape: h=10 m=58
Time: h=4 m=37
